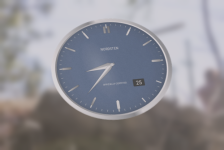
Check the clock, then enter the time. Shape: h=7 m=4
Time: h=8 m=37
